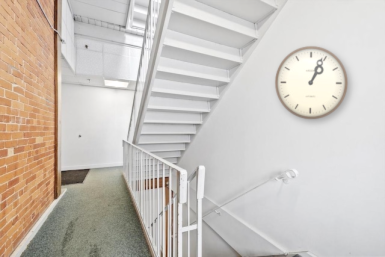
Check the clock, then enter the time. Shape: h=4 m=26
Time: h=1 m=4
